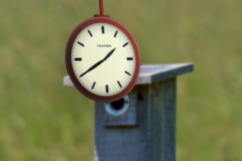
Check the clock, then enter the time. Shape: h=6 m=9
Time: h=1 m=40
